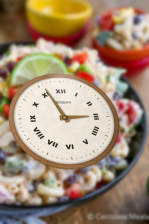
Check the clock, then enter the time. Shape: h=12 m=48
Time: h=2 m=56
